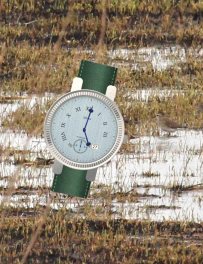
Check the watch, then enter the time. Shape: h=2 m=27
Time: h=5 m=1
